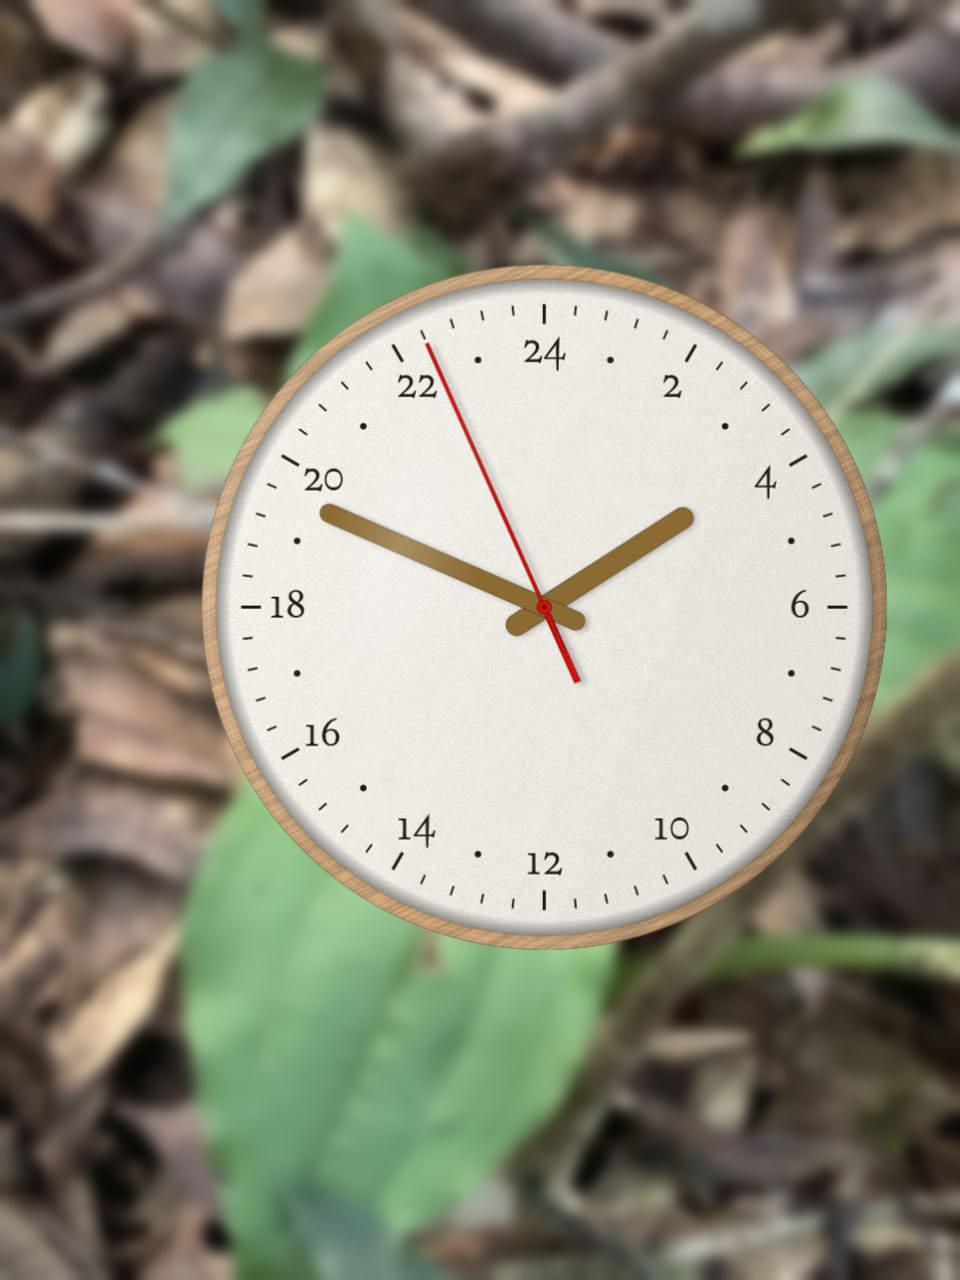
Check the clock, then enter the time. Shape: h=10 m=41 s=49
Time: h=3 m=48 s=56
